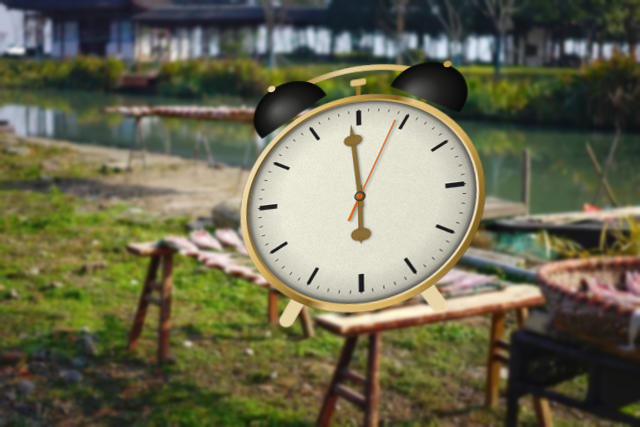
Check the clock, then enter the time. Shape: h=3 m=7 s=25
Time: h=5 m=59 s=4
